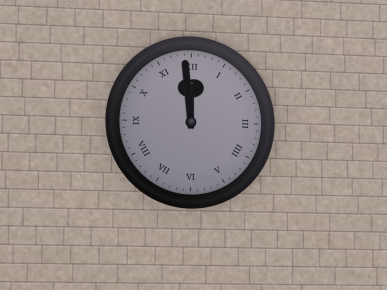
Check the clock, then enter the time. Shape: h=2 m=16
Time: h=11 m=59
